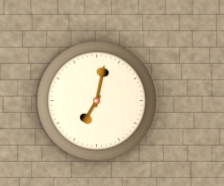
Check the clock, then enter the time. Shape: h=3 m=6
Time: h=7 m=2
